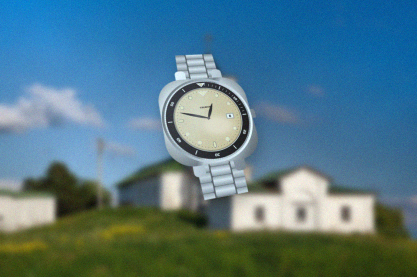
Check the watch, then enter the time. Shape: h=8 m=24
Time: h=12 m=48
